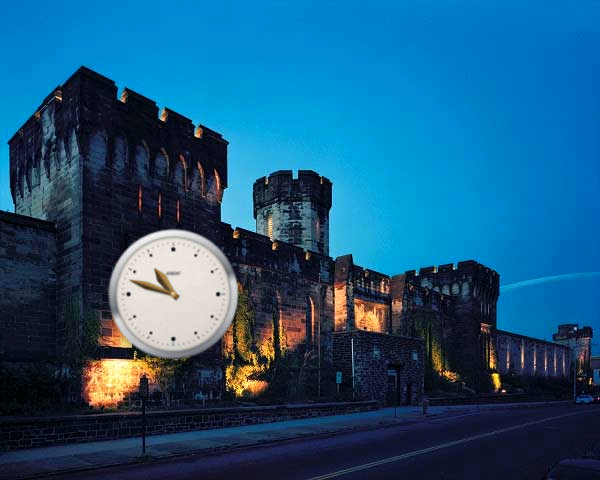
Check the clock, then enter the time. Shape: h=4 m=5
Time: h=10 m=48
